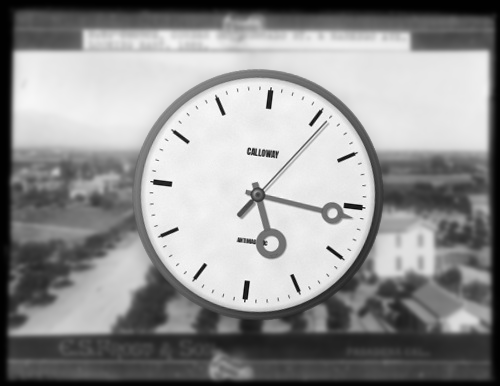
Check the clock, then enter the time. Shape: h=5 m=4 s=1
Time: h=5 m=16 s=6
